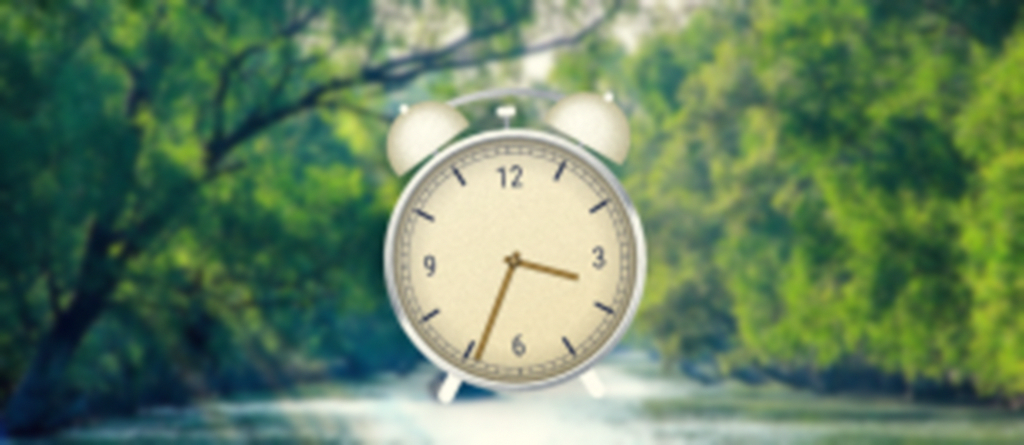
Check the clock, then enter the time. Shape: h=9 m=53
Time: h=3 m=34
